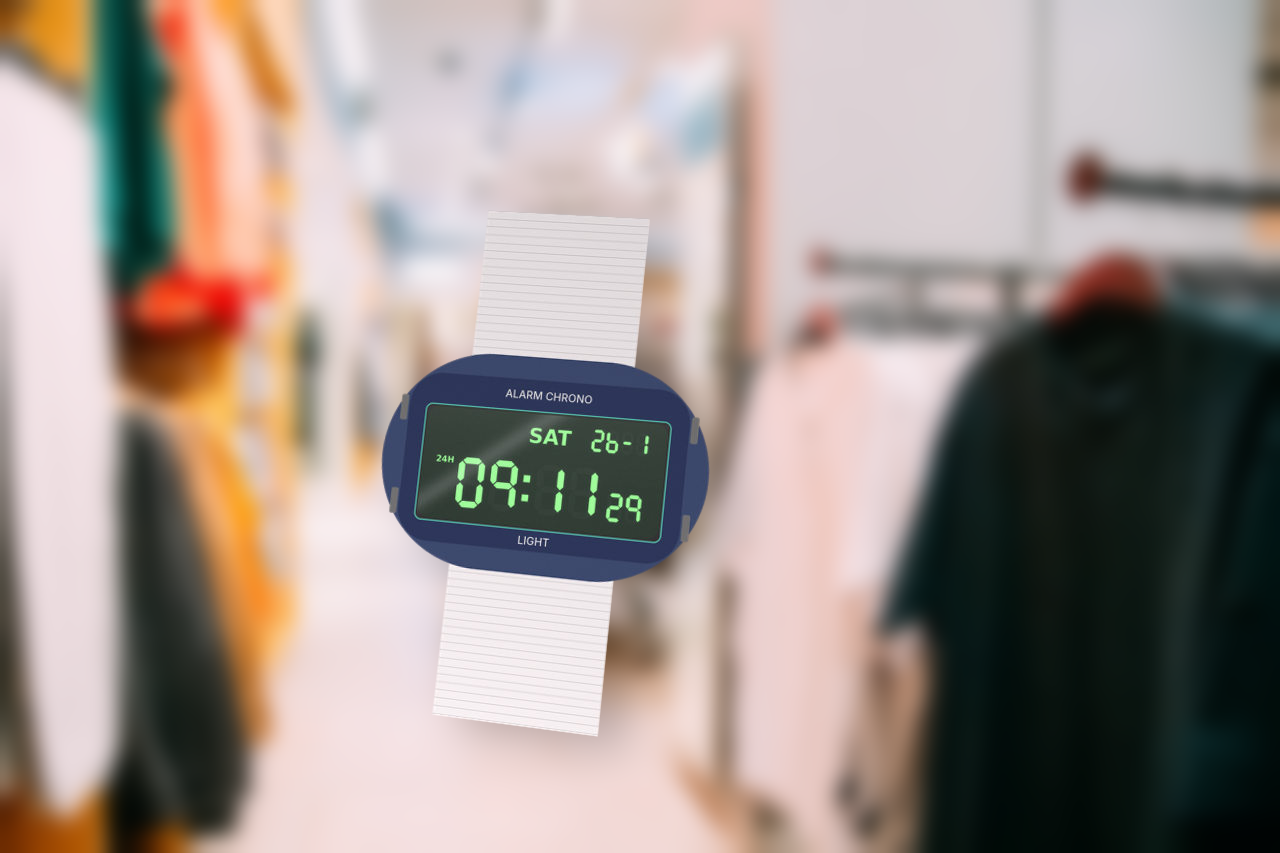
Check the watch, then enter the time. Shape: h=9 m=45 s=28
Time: h=9 m=11 s=29
